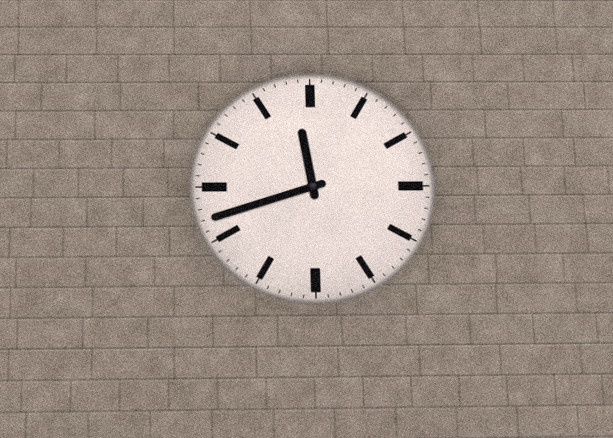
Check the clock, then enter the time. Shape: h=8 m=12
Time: h=11 m=42
